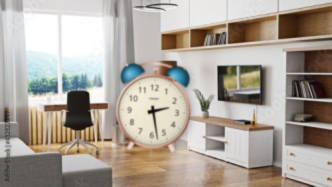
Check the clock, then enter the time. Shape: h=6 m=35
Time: h=2 m=28
